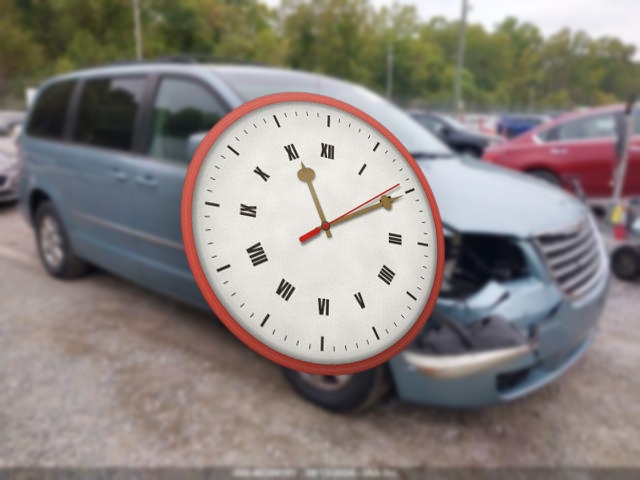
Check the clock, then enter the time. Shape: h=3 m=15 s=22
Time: h=11 m=10 s=9
